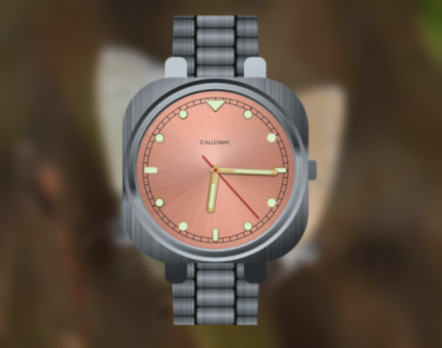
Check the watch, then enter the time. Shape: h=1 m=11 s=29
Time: h=6 m=15 s=23
